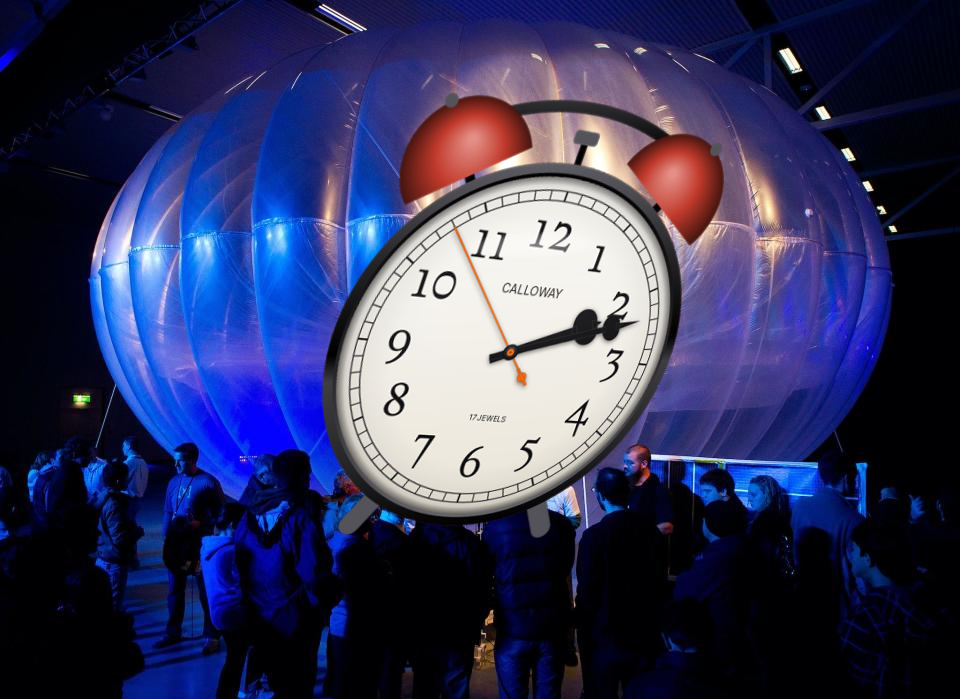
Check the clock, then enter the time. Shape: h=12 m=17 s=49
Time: h=2 m=11 s=53
